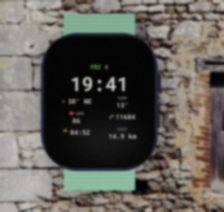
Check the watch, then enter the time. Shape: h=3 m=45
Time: h=19 m=41
